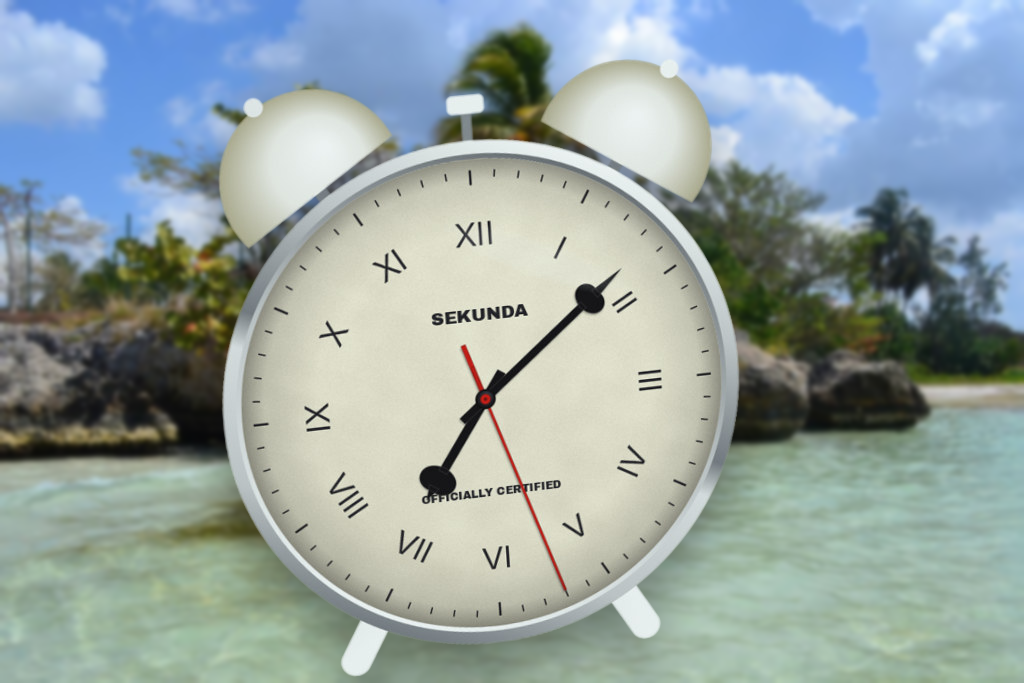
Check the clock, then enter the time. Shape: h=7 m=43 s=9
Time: h=7 m=8 s=27
